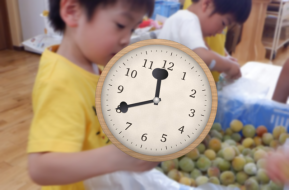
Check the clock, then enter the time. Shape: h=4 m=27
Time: h=11 m=40
